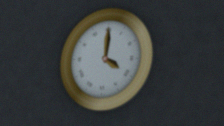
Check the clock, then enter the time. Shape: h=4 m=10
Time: h=4 m=0
